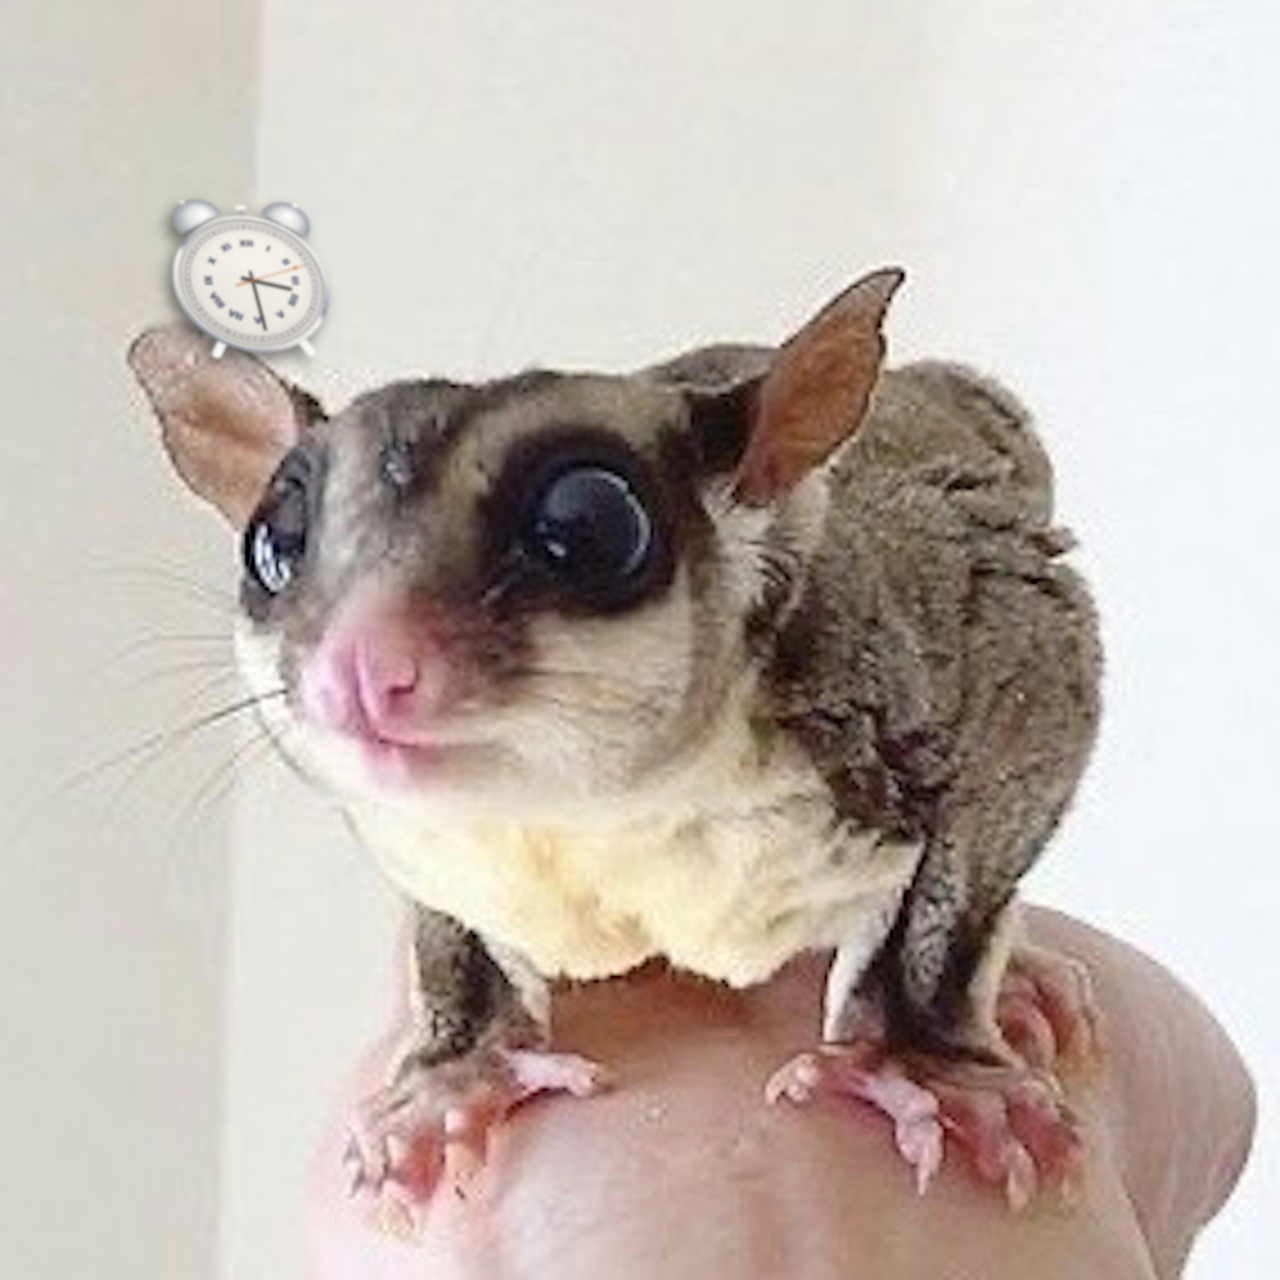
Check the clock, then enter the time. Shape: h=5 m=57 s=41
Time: h=3 m=29 s=12
